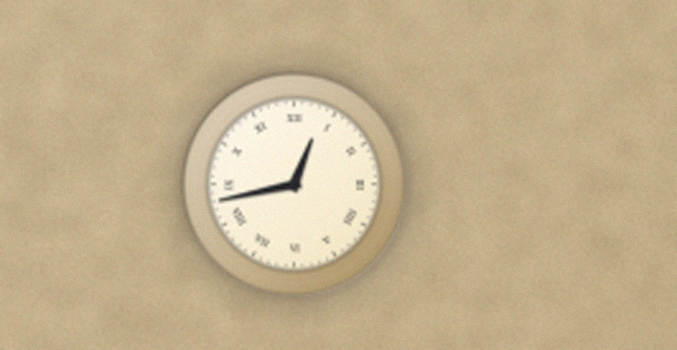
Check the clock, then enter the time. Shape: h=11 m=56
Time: h=12 m=43
